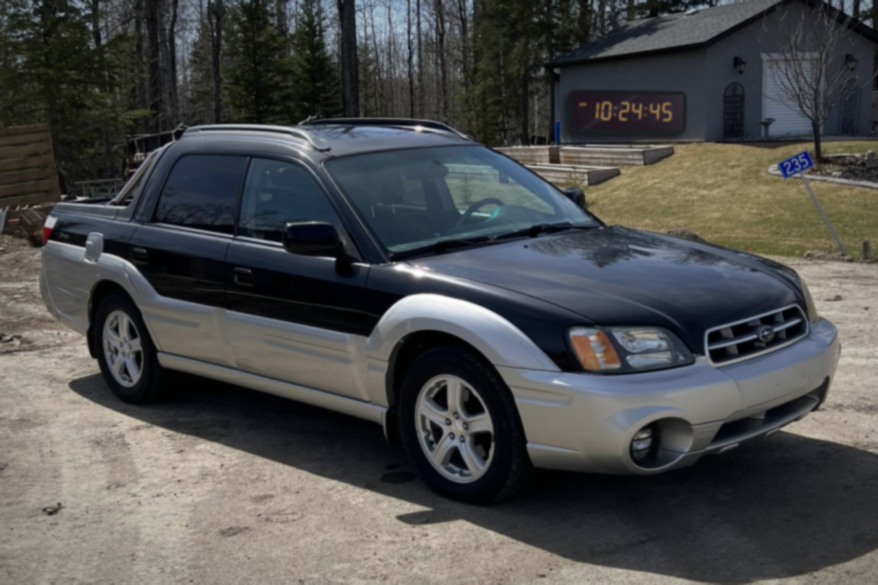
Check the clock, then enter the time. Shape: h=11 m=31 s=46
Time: h=10 m=24 s=45
